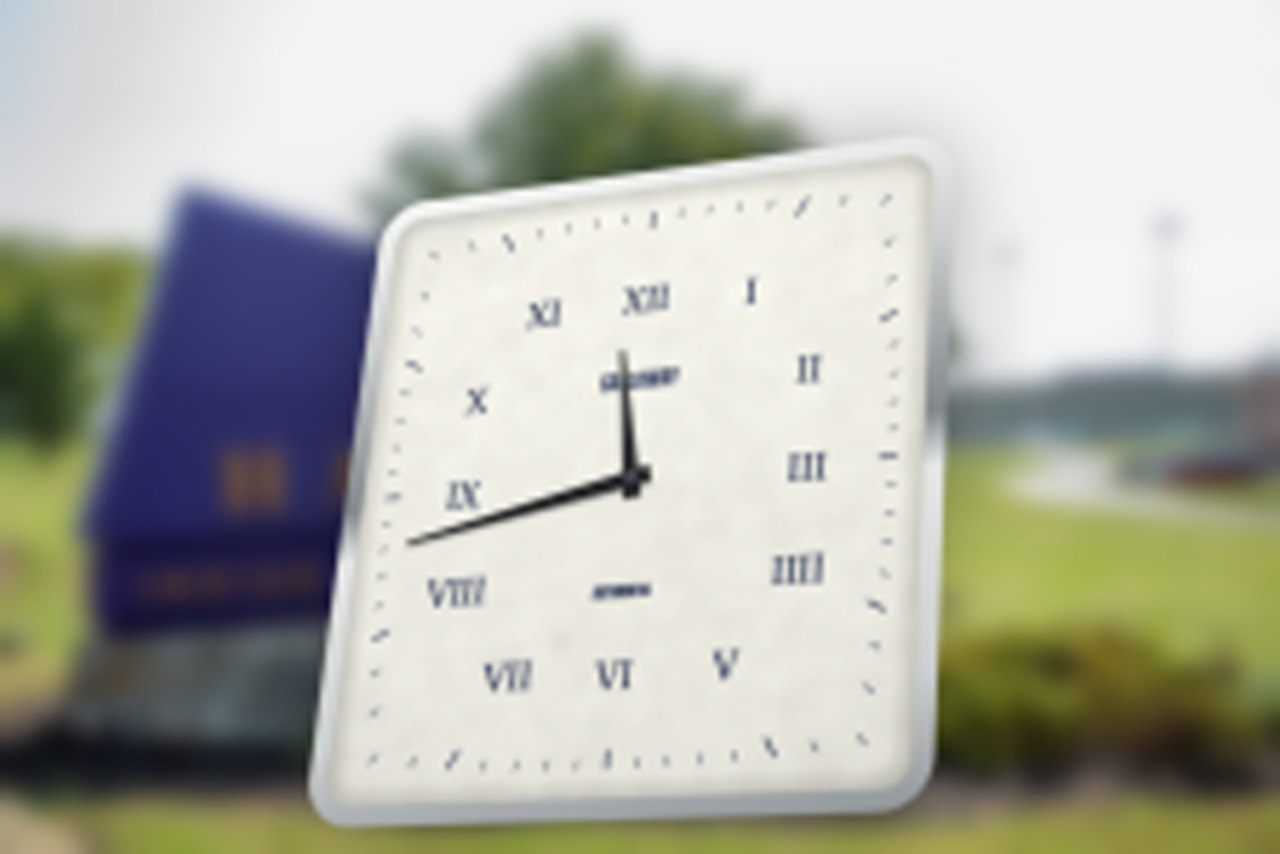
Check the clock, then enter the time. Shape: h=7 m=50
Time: h=11 m=43
